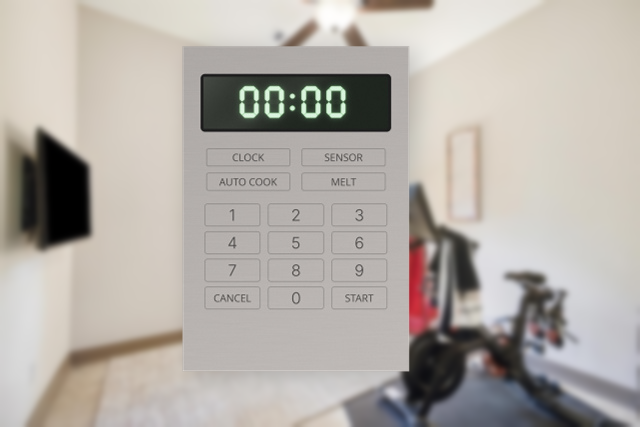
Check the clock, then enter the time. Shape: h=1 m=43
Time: h=0 m=0
